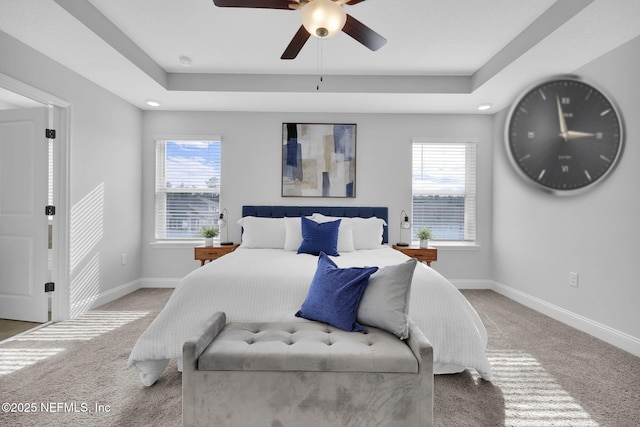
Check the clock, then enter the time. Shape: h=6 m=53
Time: h=2 m=58
